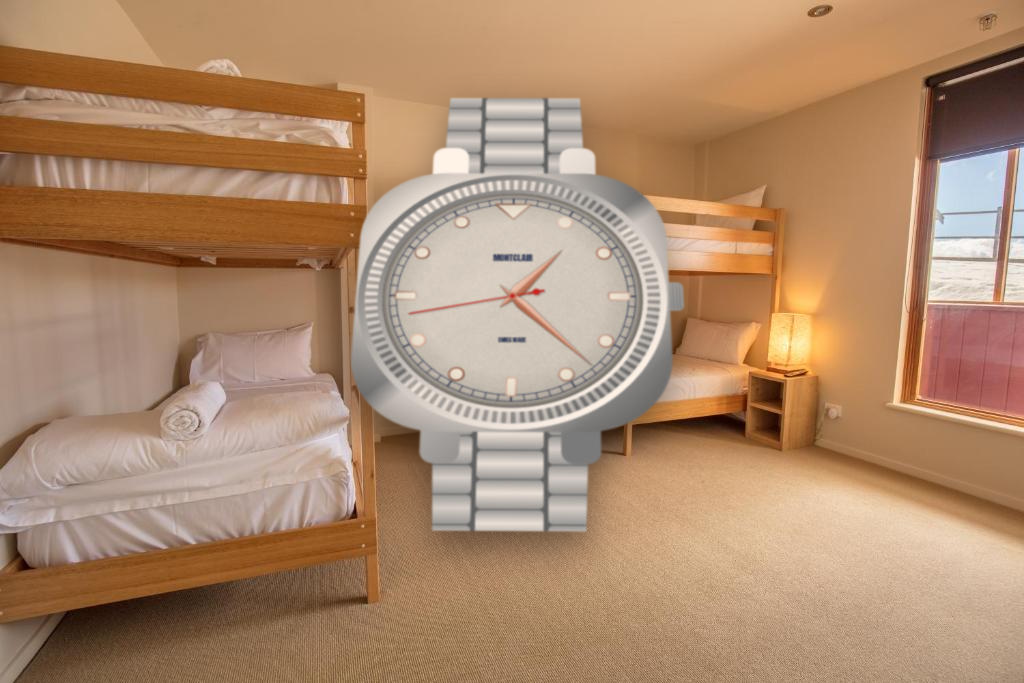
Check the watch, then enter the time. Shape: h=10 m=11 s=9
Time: h=1 m=22 s=43
